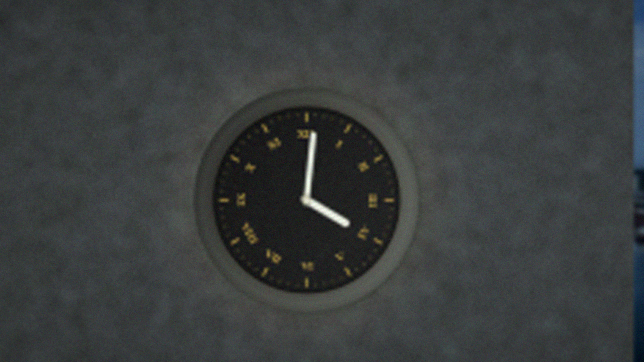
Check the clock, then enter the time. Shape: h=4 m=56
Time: h=4 m=1
